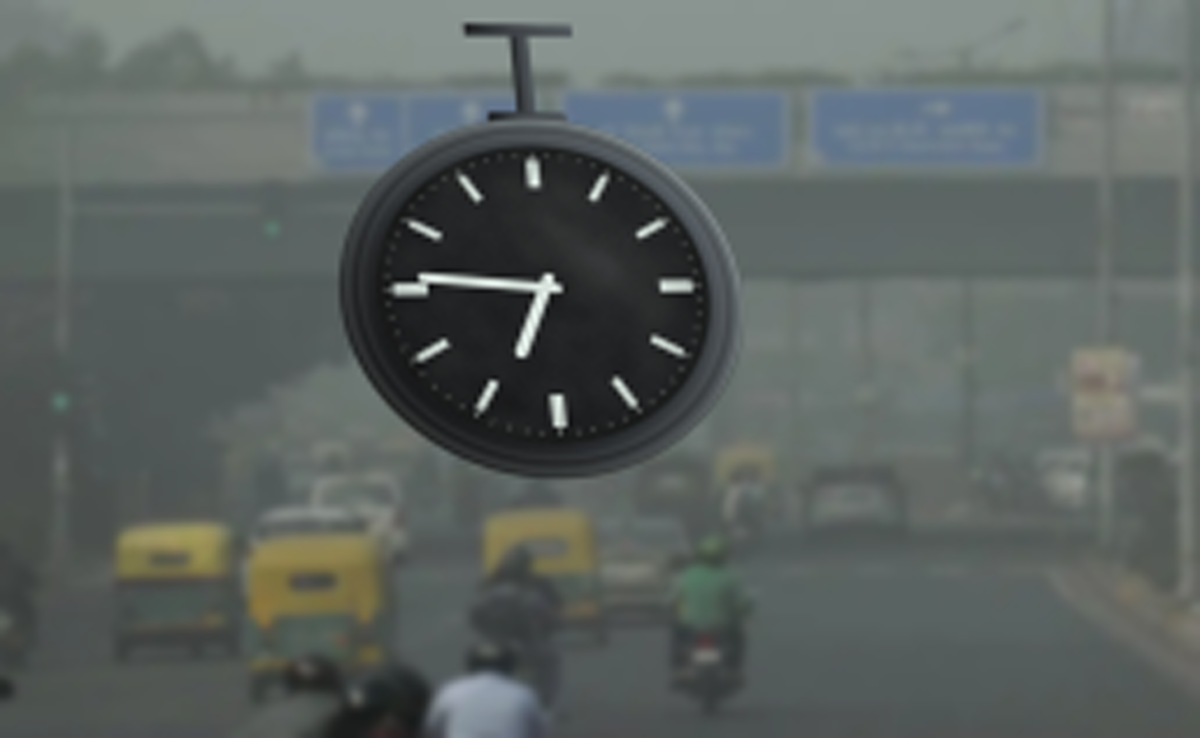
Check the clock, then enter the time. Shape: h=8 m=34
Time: h=6 m=46
